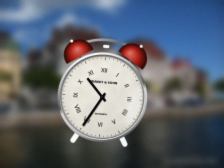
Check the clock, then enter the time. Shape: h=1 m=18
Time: h=10 m=35
